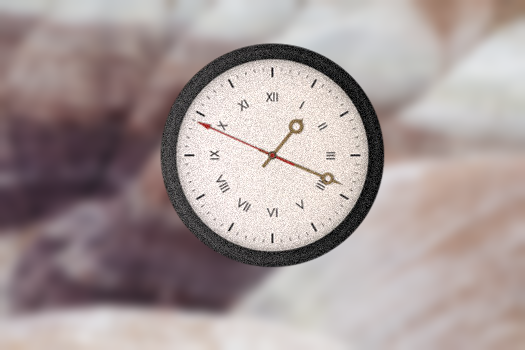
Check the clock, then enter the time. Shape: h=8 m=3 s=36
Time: h=1 m=18 s=49
